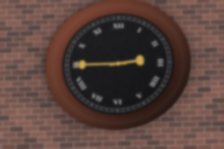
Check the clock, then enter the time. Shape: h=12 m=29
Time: h=2 m=45
